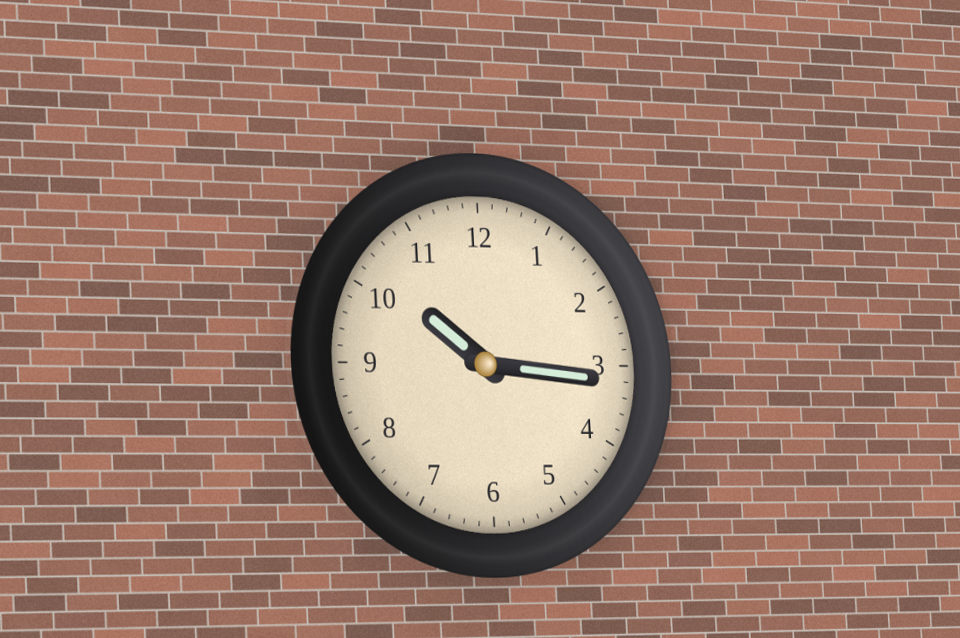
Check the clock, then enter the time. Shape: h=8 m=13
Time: h=10 m=16
